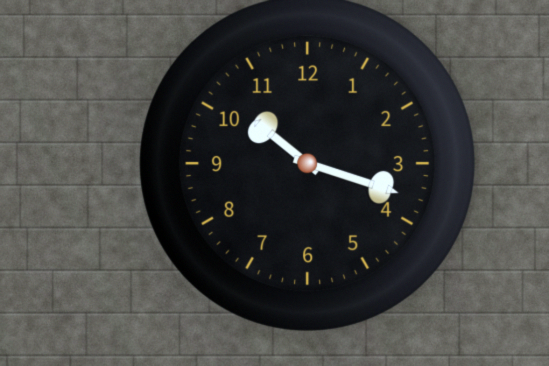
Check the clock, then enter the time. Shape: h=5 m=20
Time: h=10 m=18
